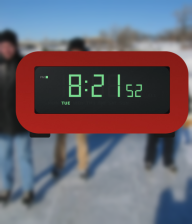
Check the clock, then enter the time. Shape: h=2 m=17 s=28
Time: h=8 m=21 s=52
